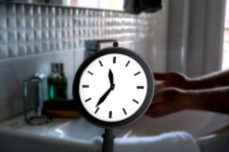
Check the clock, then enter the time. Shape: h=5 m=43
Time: h=11 m=36
